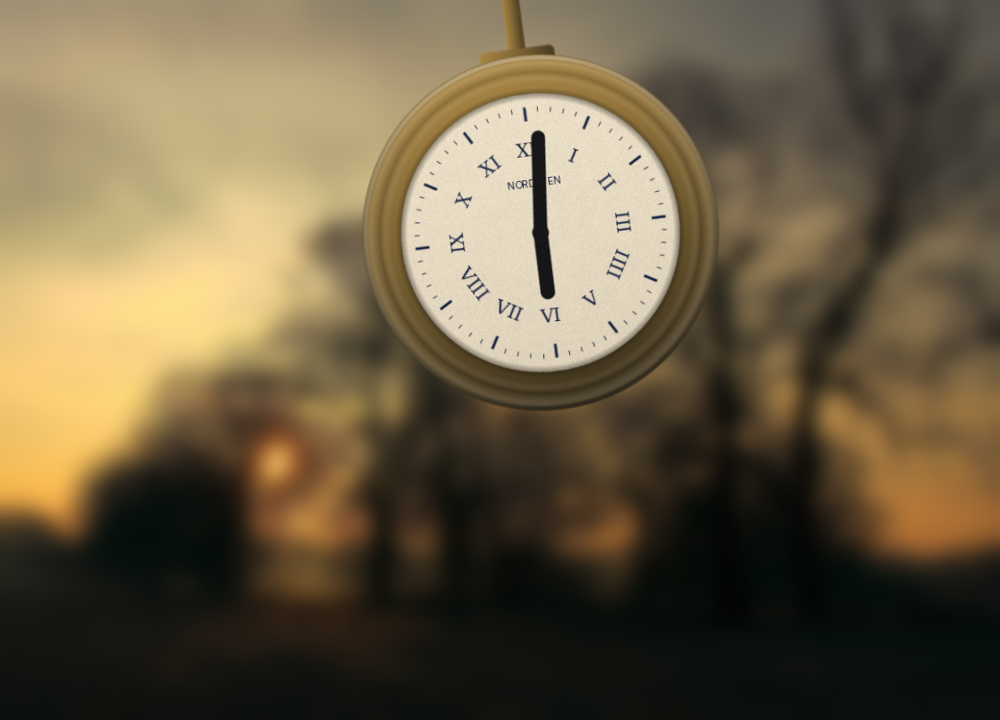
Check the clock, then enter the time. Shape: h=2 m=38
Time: h=6 m=1
